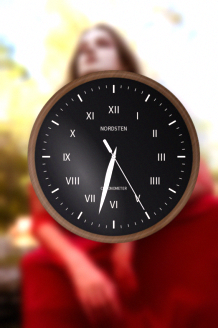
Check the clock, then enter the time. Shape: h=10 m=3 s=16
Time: h=6 m=32 s=25
